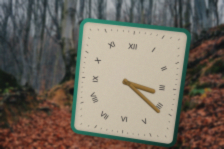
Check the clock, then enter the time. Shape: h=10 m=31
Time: h=3 m=21
